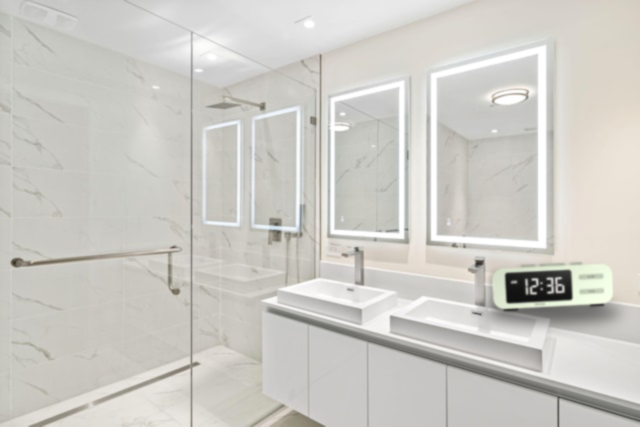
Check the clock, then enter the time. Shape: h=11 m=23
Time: h=12 m=36
